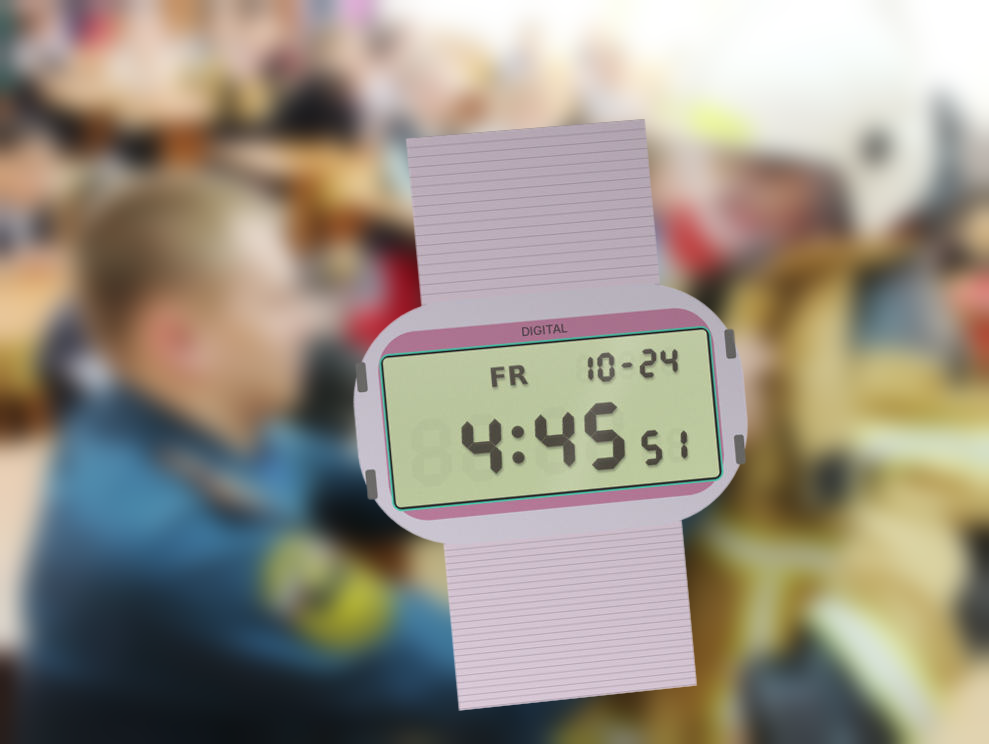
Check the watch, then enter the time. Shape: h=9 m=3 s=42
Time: h=4 m=45 s=51
